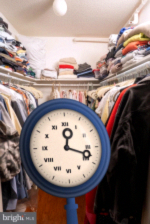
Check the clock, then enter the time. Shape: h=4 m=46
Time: h=12 m=18
